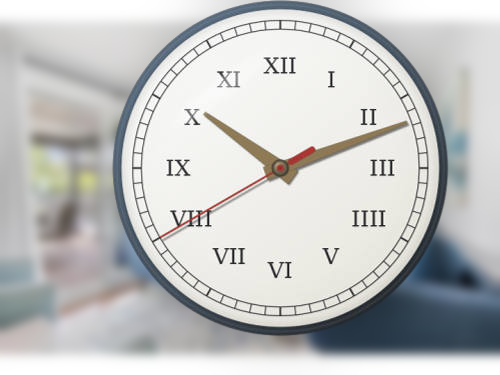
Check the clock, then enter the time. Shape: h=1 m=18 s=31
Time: h=10 m=11 s=40
